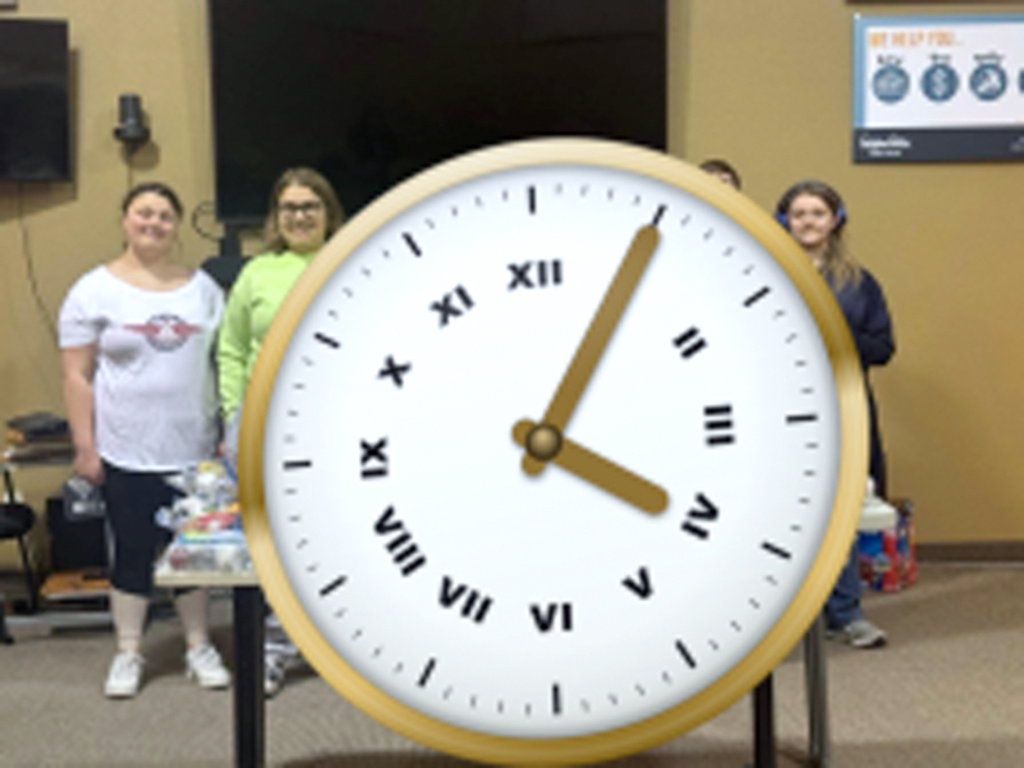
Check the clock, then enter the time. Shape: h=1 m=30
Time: h=4 m=5
